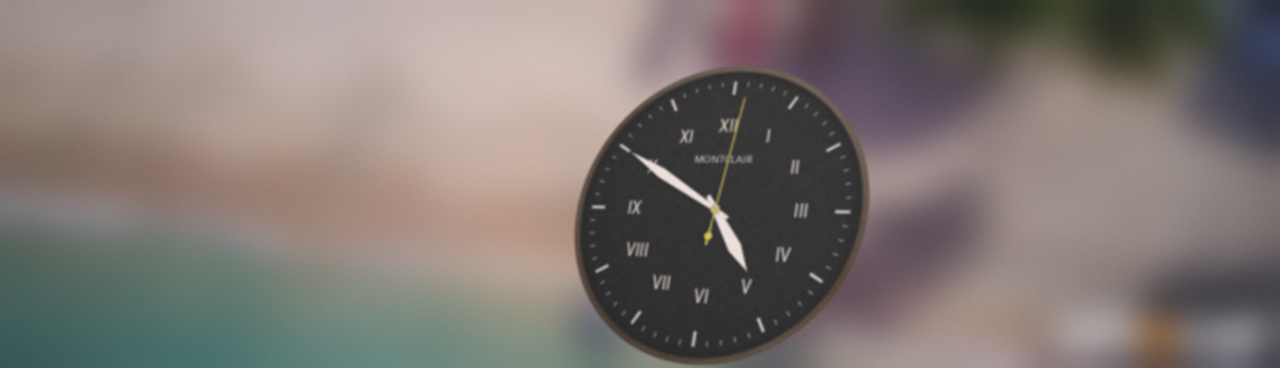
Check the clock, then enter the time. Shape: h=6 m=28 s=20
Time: h=4 m=50 s=1
